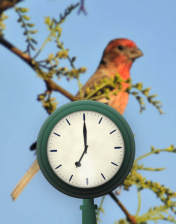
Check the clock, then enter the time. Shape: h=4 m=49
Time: h=7 m=0
